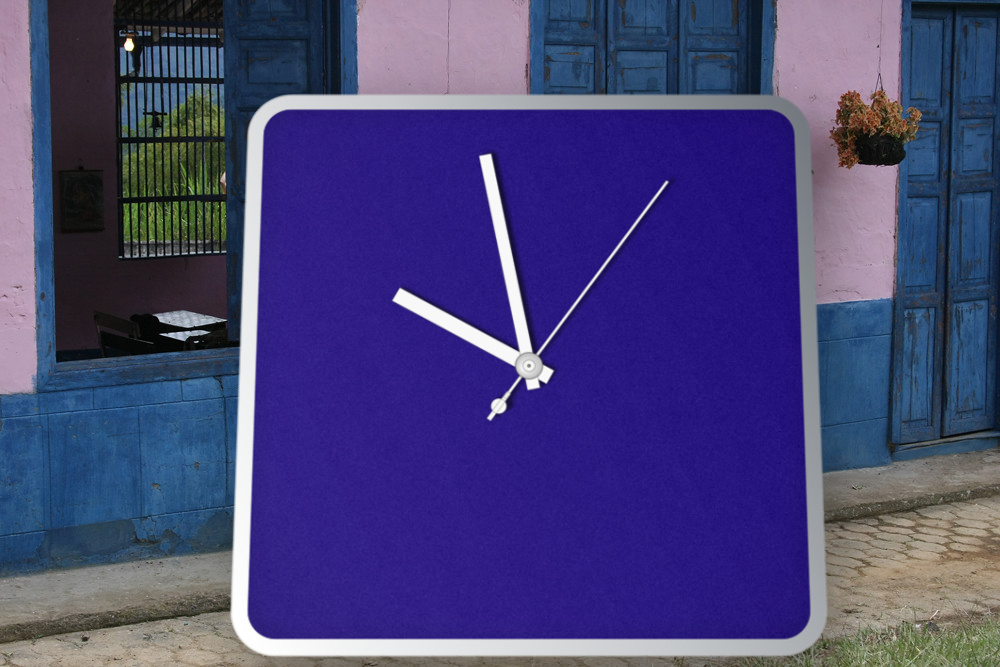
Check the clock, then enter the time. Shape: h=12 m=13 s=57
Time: h=9 m=58 s=6
